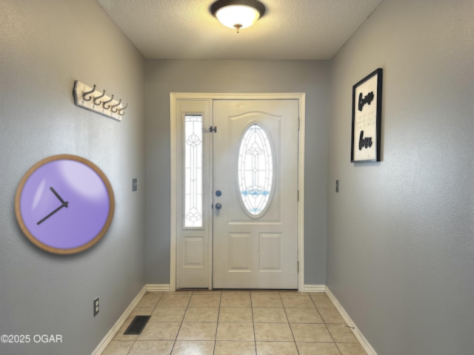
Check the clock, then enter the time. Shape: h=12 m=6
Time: h=10 m=39
